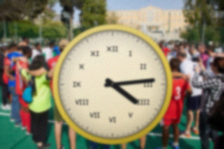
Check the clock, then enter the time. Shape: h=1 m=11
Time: h=4 m=14
